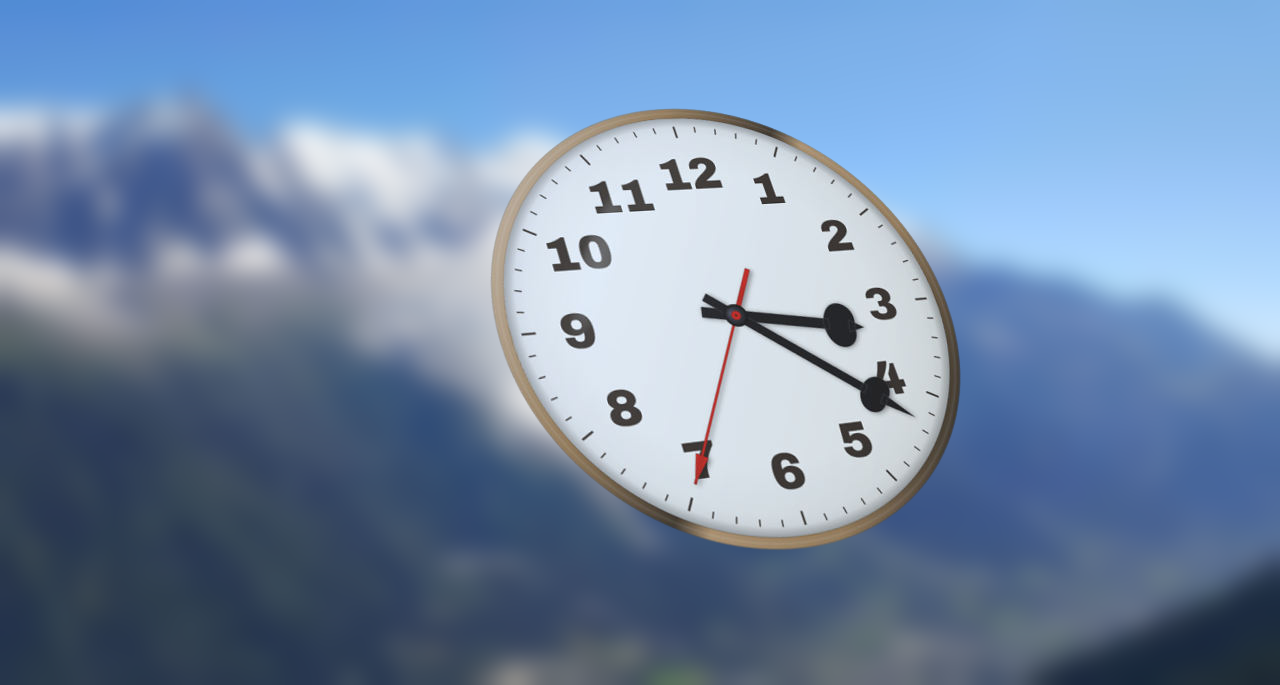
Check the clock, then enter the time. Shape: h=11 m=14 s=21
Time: h=3 m=21 s=35
